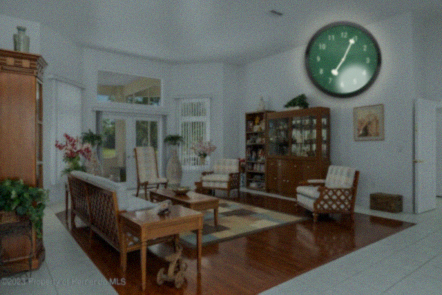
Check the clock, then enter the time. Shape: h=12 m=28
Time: h=7 m=4
